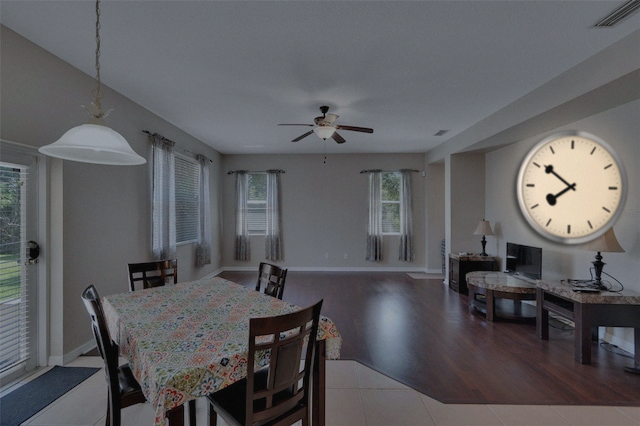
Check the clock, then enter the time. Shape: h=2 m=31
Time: h=7 m=51
